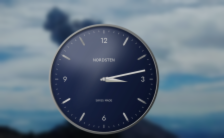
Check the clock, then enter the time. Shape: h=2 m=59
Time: h=3 m=13
